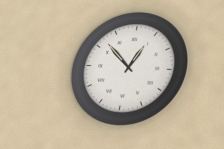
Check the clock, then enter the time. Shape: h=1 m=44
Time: h=12 m=52
